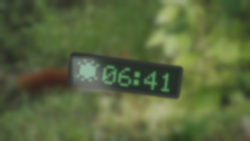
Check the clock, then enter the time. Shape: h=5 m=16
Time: h=6 m=41
